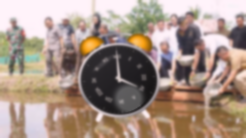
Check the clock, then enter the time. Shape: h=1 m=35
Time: h=4 m=0
